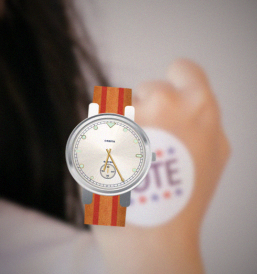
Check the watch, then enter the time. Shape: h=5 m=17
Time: h=6 m=25
